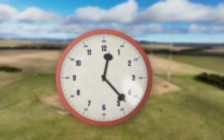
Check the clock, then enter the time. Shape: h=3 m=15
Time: h=12 m=23
